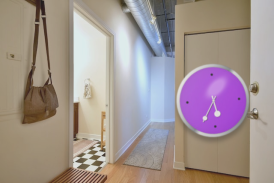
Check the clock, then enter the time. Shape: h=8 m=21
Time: h=5 m=35
